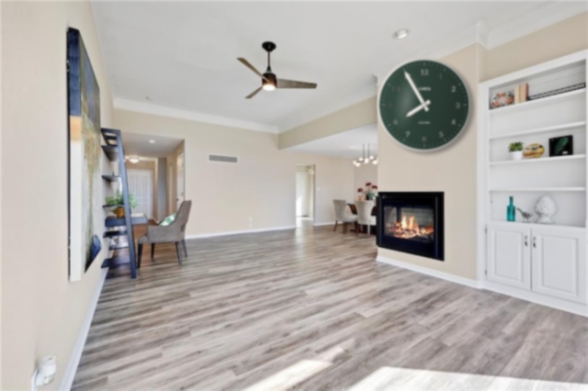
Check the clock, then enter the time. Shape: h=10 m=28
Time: h=7 m=55
